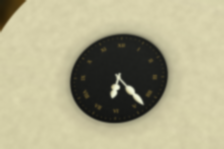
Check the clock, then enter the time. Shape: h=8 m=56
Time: h=6 m=23
